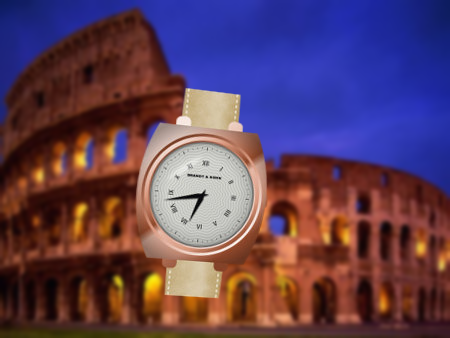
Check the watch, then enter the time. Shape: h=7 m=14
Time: h=6 m=43
